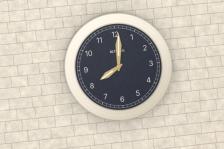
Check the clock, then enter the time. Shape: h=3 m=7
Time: h=8 m=1
